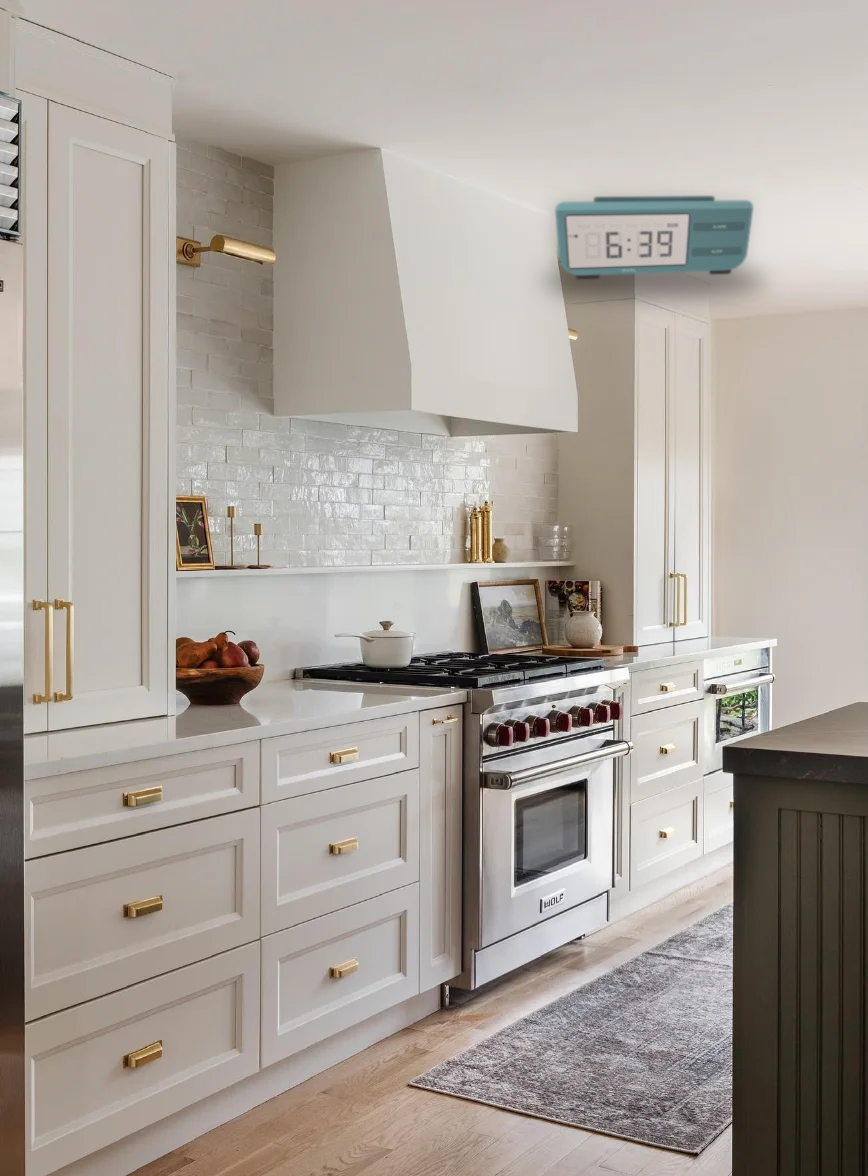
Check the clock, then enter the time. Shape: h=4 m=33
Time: h=6 m=39
